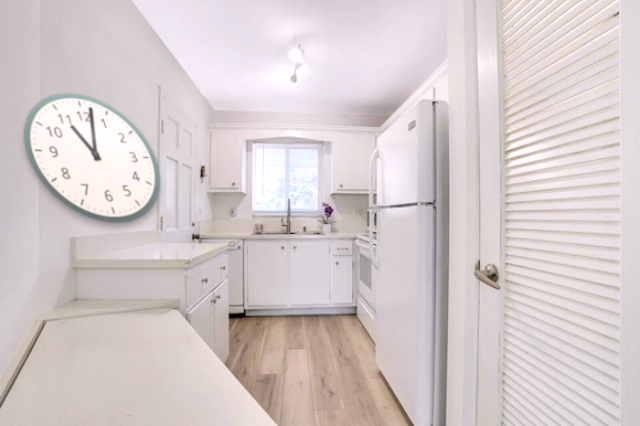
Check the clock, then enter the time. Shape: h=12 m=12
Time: h=11 m=2
